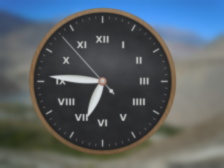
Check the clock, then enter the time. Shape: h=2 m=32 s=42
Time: h=6 m=45 s=53
